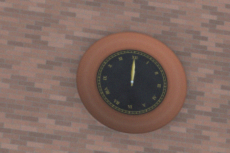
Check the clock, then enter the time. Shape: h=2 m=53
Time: h=12 m=0
